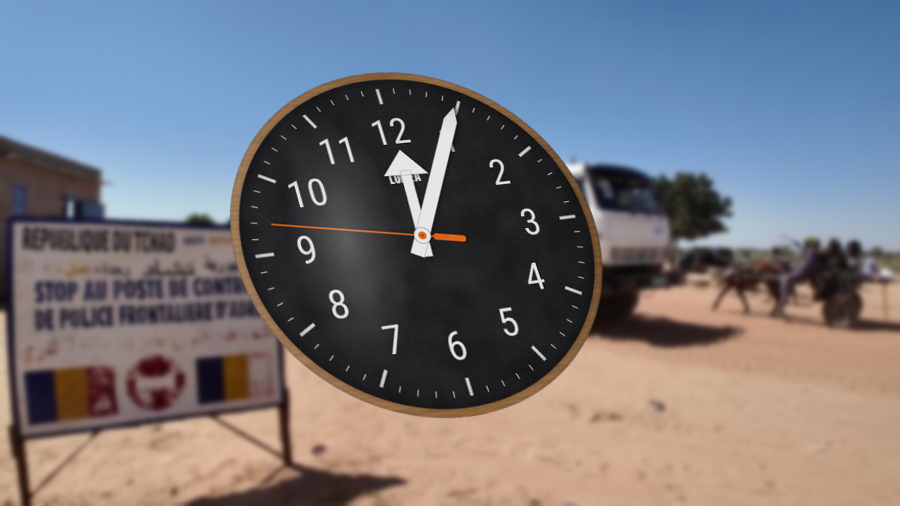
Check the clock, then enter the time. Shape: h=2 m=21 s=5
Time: h=12 m=4 s=47
